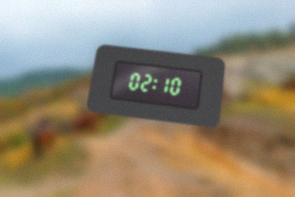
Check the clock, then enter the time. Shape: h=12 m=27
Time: h=2 m=10
